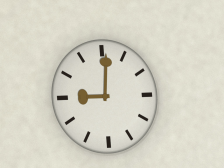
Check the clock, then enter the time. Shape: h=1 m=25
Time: h=9 m=1
